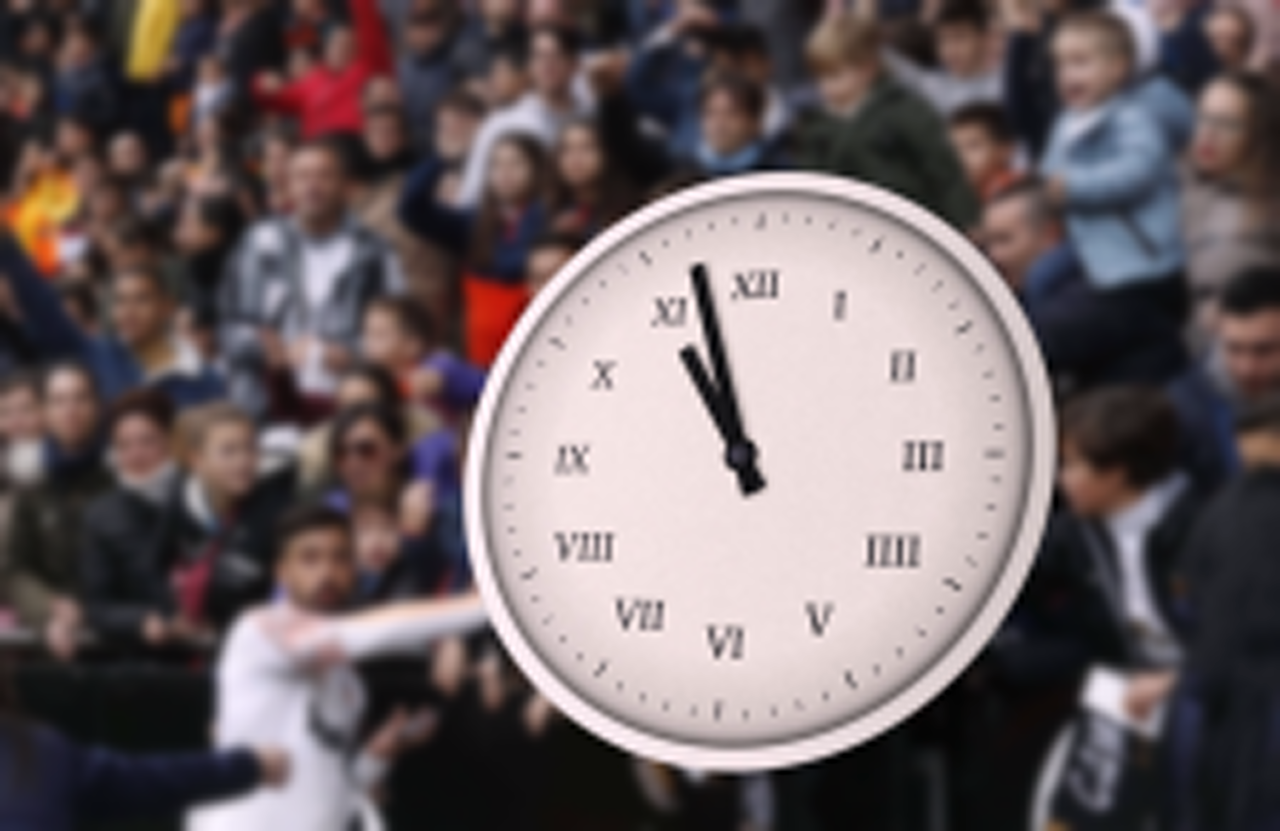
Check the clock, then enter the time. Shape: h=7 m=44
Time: h=10 m=57
